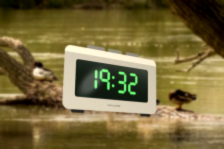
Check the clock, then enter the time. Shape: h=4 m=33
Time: h=19 m=32
